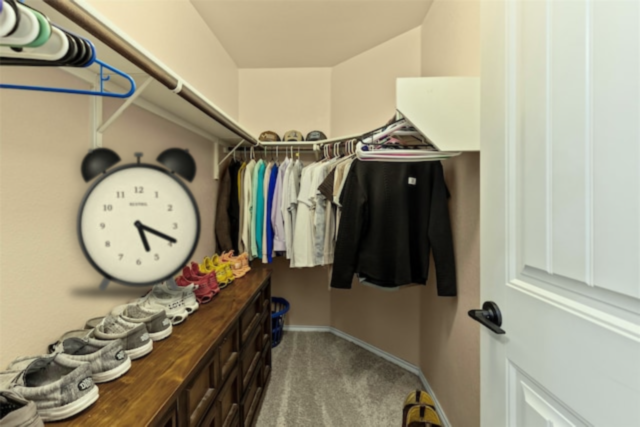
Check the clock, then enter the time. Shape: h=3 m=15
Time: h=5 m=19
